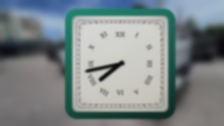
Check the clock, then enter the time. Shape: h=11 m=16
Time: h=7 m=43
